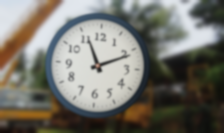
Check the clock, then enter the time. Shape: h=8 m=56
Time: h=11 m=11
